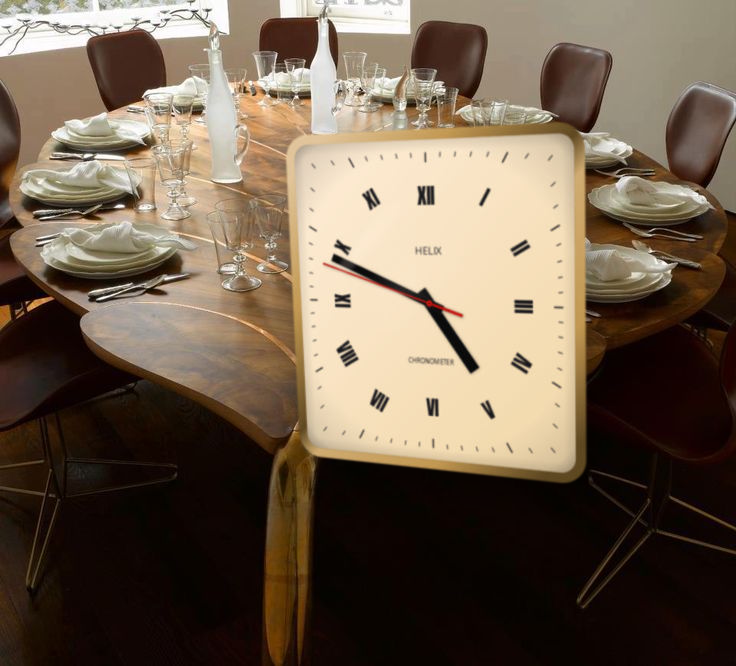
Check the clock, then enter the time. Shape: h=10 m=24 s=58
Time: h=4 m=48 s=48
